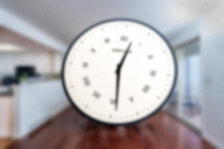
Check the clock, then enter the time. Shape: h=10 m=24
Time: h=12 m=29
